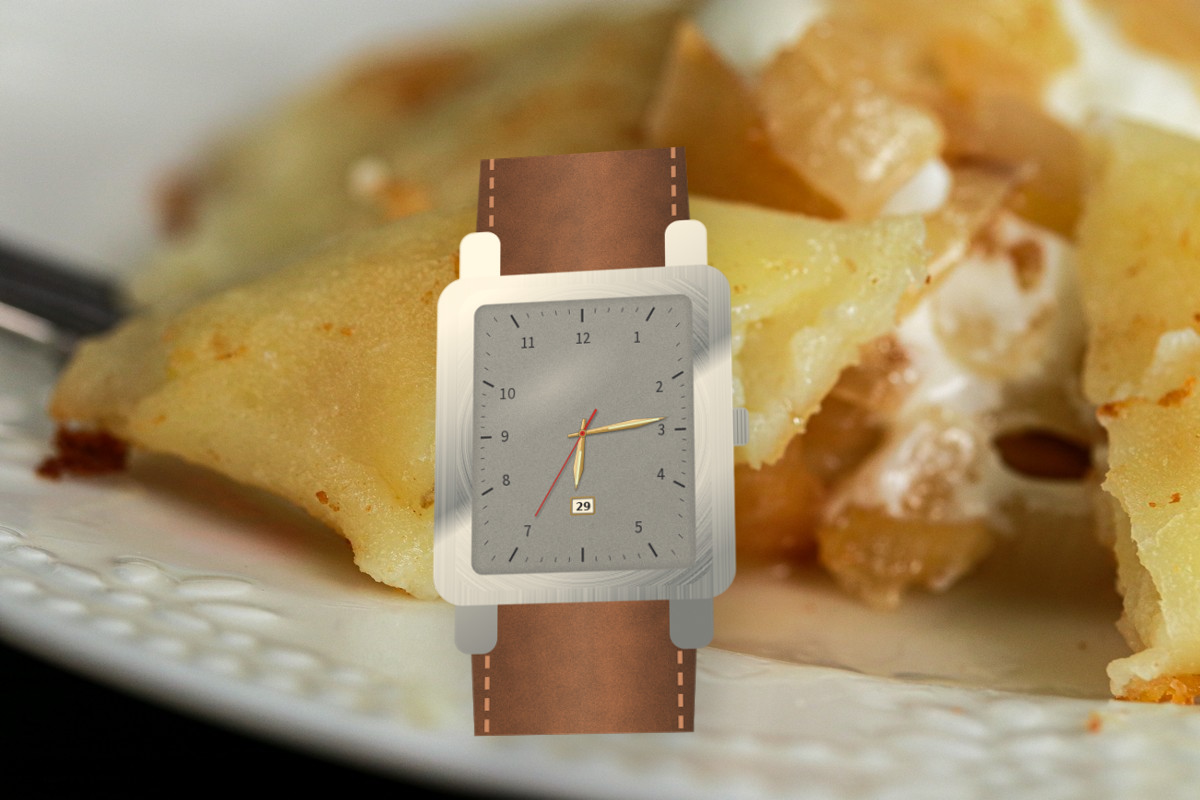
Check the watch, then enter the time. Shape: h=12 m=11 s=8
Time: h=6 m=13 s=35
